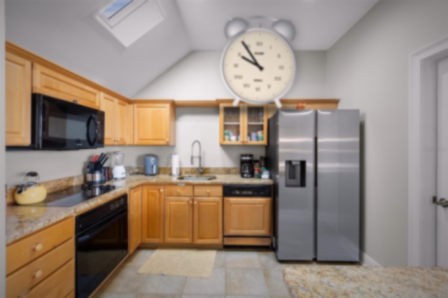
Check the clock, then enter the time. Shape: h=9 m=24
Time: h=9 m=54
